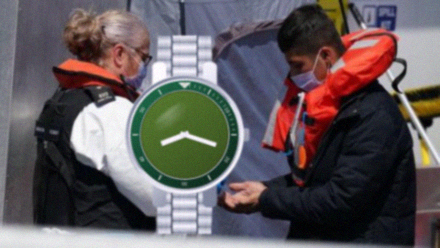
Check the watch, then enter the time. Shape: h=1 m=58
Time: h=8 m=18
